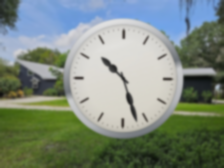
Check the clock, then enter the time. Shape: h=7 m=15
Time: h=10 m=27
